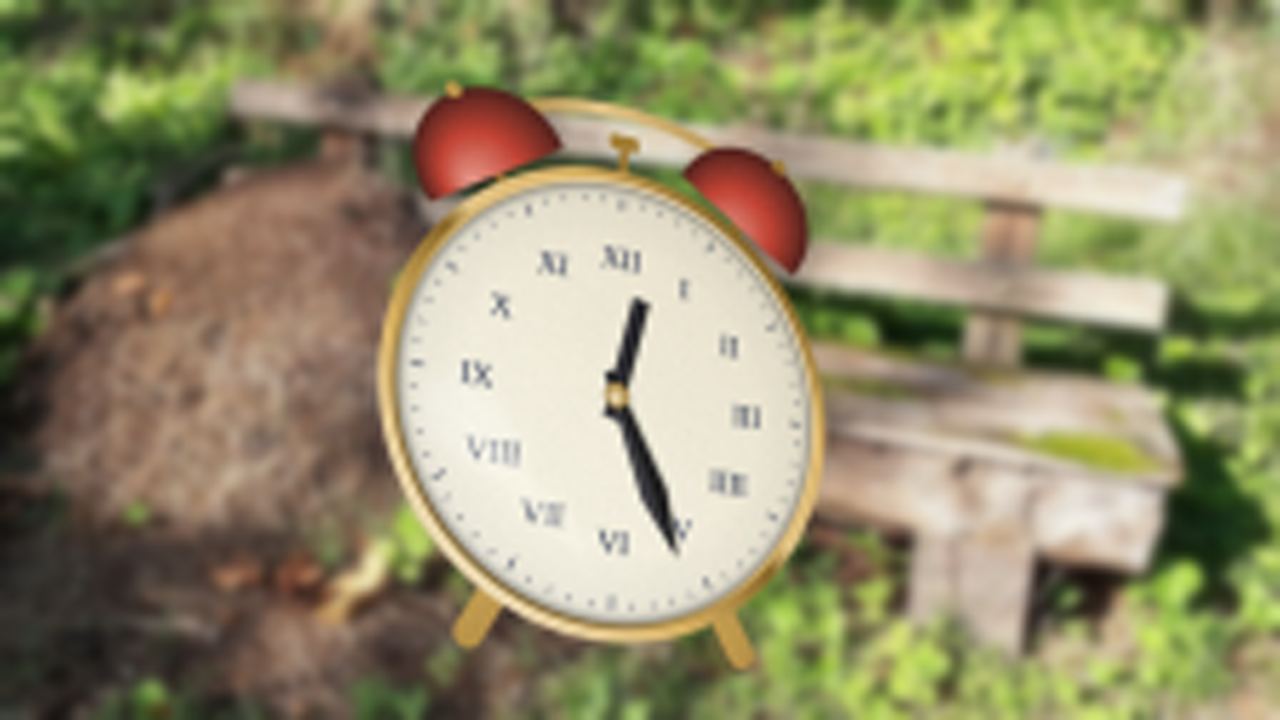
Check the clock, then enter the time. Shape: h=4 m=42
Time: h=12 m=26
